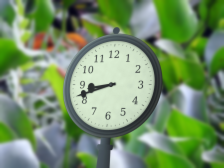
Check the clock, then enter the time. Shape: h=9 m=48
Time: h=8 m=42
